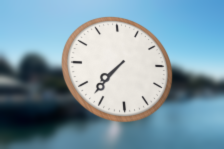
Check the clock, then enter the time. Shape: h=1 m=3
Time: h=7 m=37
